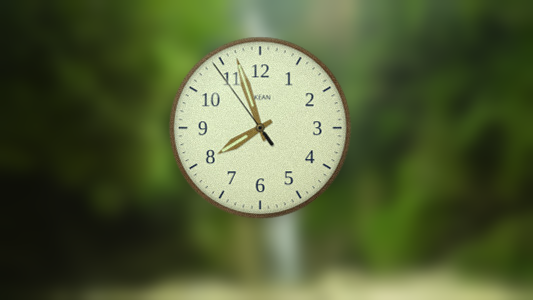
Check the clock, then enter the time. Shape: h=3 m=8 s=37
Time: h=7 m=56 s=54
